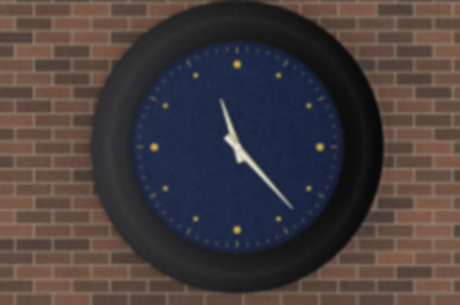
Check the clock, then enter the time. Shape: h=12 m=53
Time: h=11 m=23
